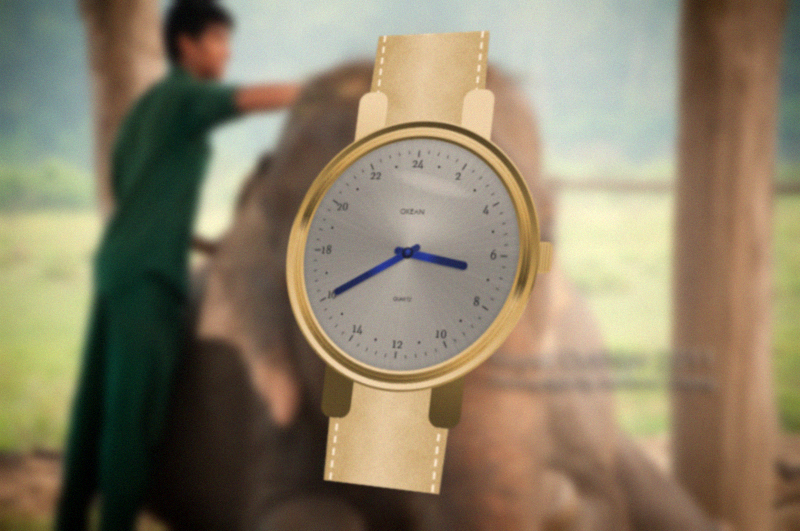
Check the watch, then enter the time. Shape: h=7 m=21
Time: h=6 m=40
